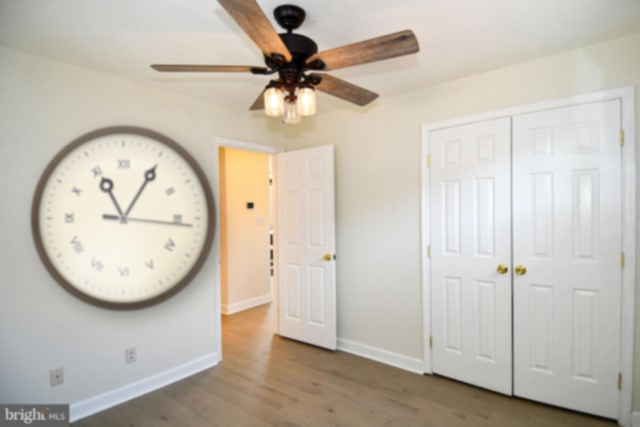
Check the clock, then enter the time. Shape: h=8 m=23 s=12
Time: h=11 m=5 s=16
